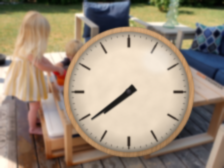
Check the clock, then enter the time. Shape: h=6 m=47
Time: h=7 m=39
